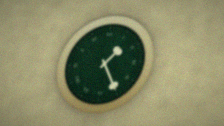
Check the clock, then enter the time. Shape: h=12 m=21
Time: h=1 m=25
